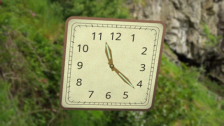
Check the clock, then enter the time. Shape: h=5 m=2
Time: h=11 m=22
